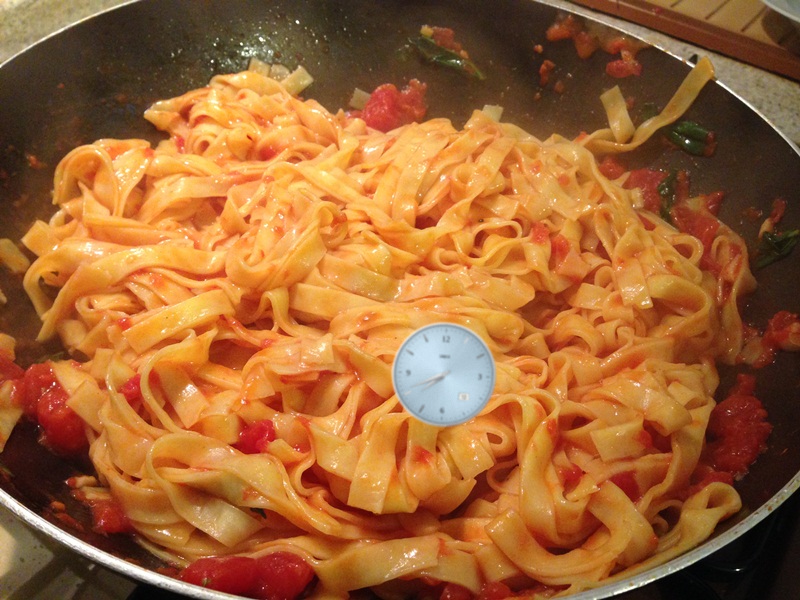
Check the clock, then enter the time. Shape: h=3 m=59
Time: h=7 m=41
